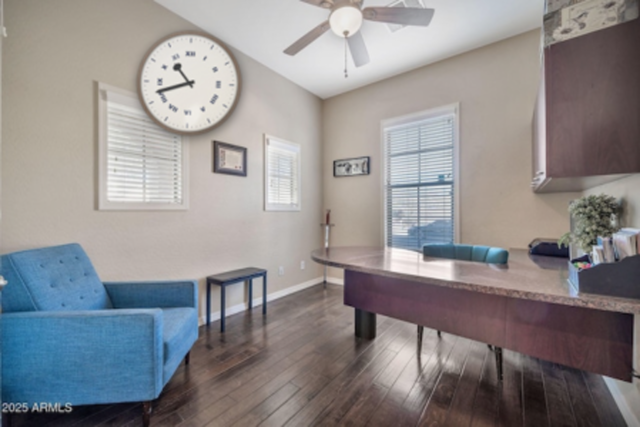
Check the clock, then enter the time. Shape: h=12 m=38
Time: h=10 m=42
